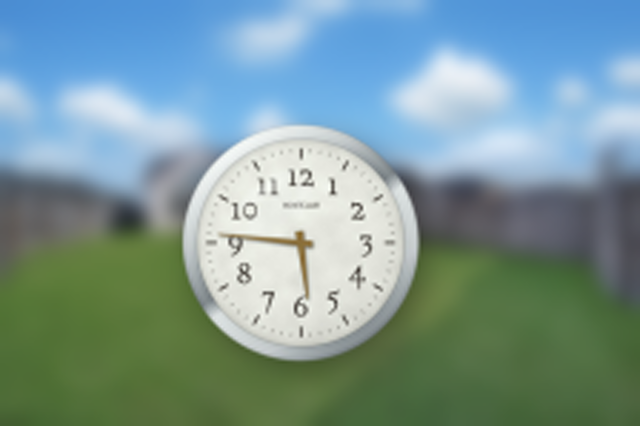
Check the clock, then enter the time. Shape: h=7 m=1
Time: h=5 m=46
